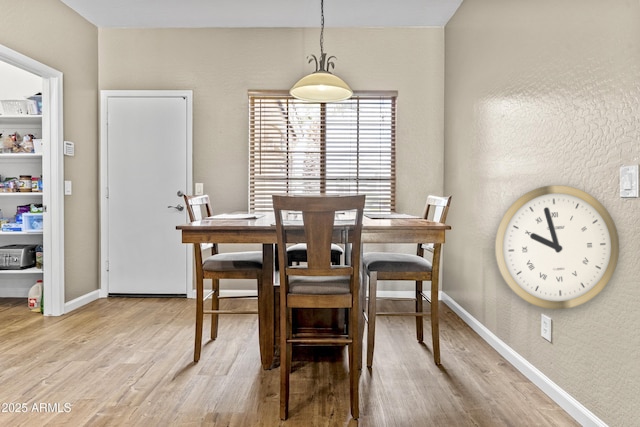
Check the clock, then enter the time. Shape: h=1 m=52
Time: h=9 m=58
